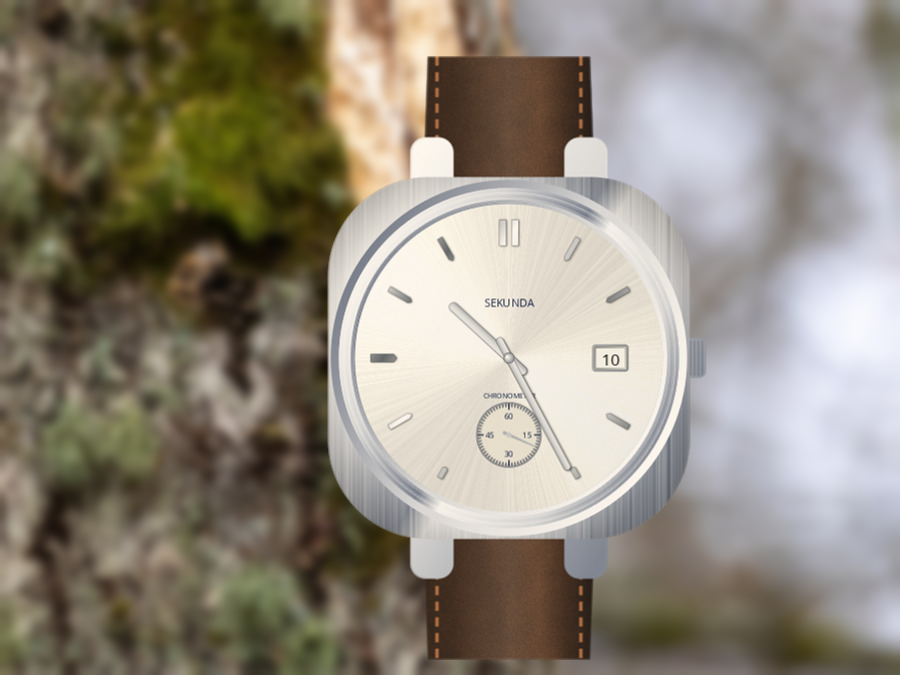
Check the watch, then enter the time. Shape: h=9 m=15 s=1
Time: h=10 m=25 s=19
